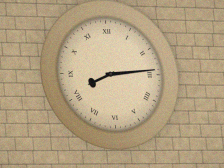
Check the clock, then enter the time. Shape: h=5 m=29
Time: h=8 m=14
